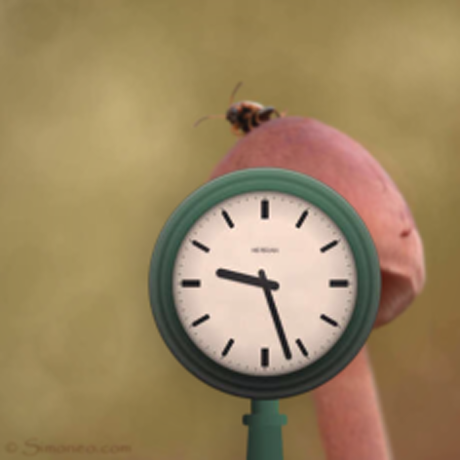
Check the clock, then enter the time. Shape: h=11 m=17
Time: h=9 m=27
